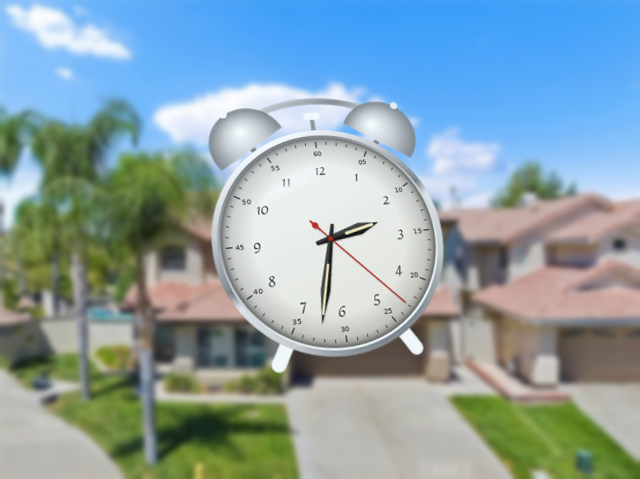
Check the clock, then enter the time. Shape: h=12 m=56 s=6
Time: h=2 m=32 s=23
